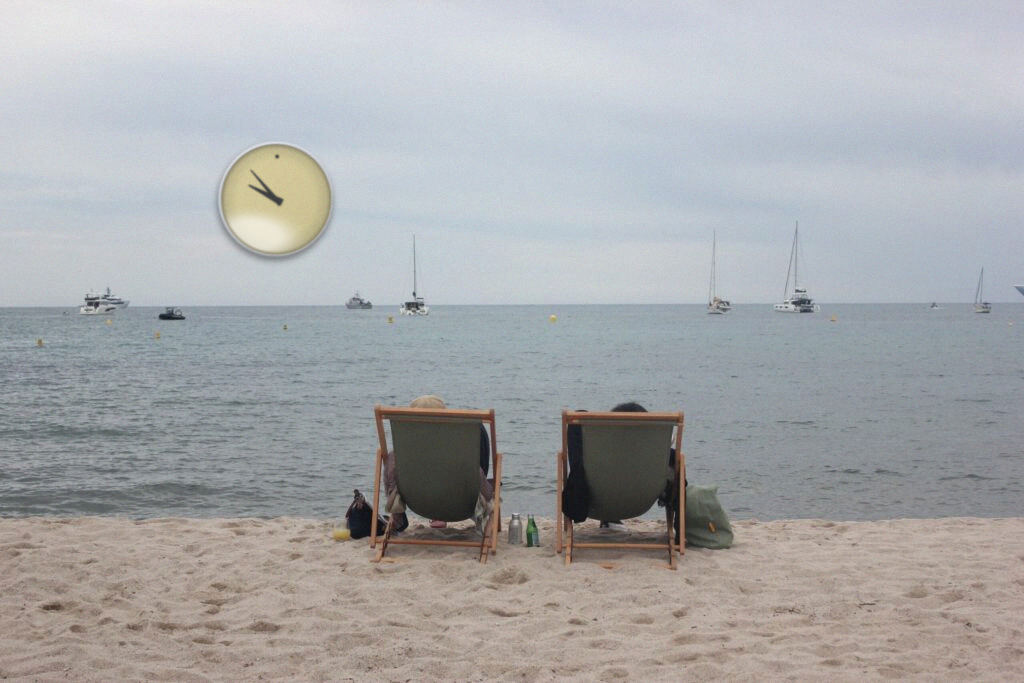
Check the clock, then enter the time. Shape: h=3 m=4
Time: h=9 m=53
